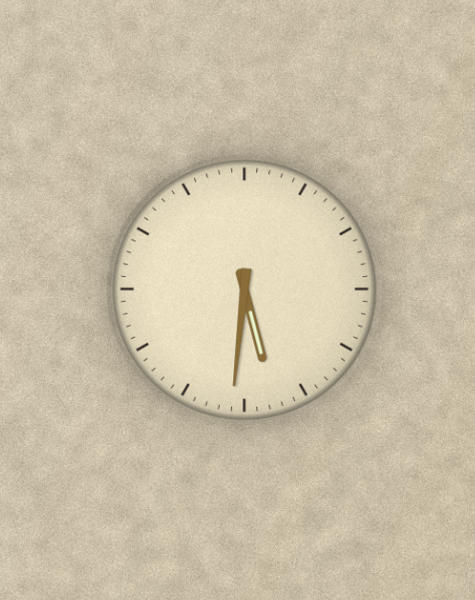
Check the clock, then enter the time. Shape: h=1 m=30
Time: h=5 m=31
